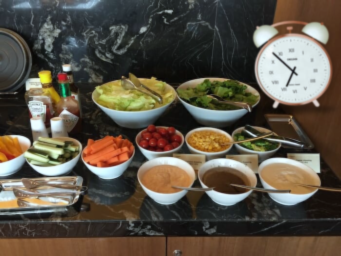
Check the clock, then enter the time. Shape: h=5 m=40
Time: h=6 m=53
